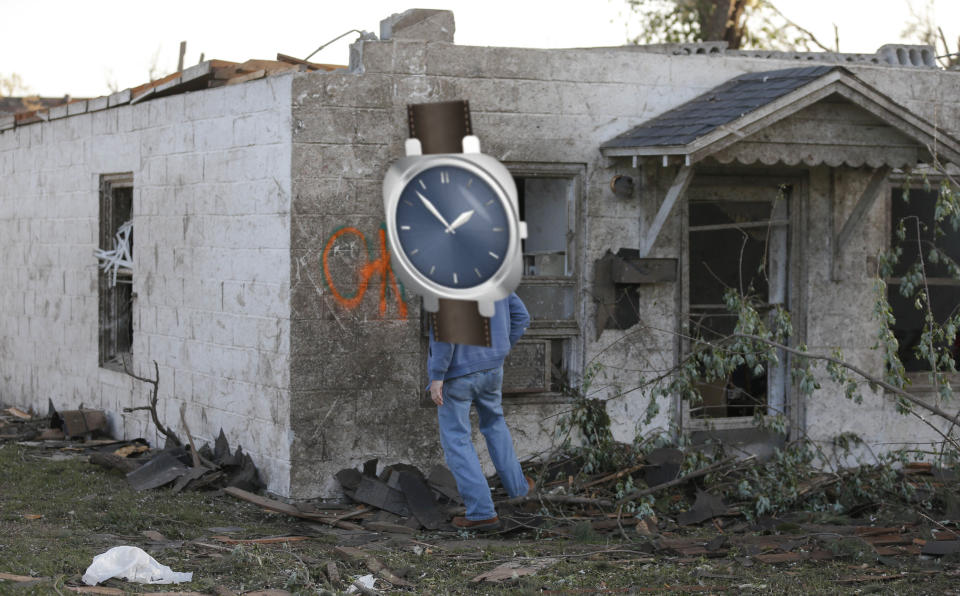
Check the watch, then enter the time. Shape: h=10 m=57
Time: h=1 m=53
